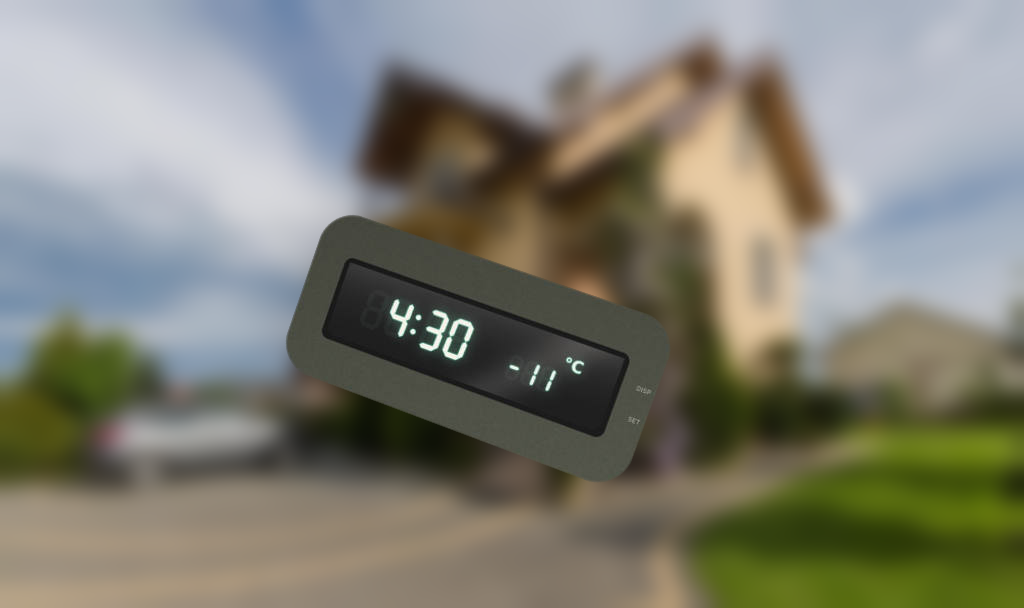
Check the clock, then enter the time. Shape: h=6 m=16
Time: h=4 m=30
